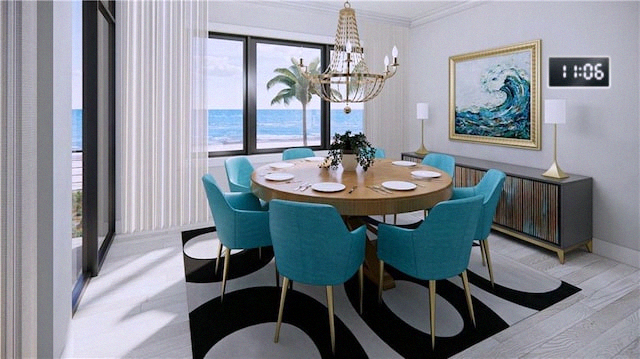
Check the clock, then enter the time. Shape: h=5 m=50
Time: h=11 m=6
